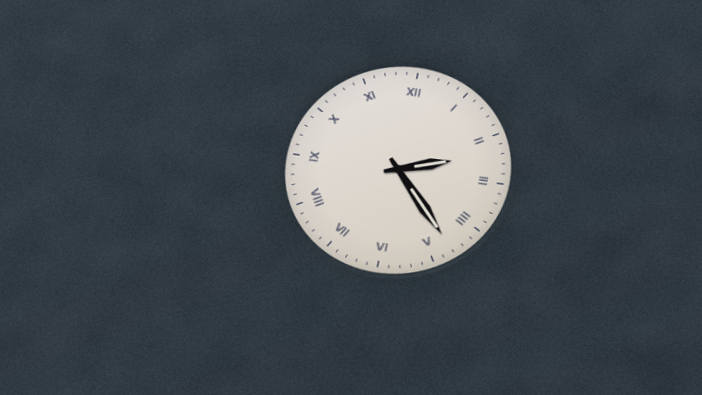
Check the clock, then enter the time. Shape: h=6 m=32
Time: h=2 m=23
